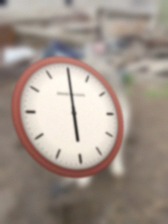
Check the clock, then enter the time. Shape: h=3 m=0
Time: h=6 m=0
